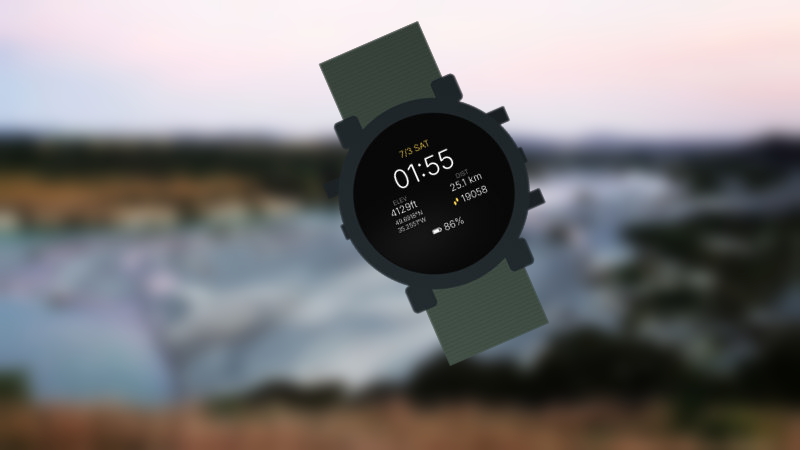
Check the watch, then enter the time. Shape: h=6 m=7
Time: h=1 m=55
